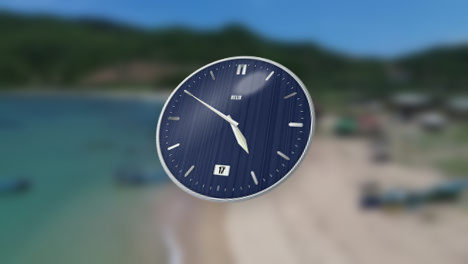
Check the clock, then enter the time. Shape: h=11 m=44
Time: h=4 m=50
